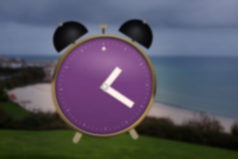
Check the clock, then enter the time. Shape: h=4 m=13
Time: h=1 m=21
